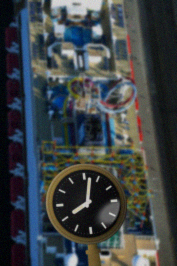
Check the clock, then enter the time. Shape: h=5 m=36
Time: h=8 m=2
